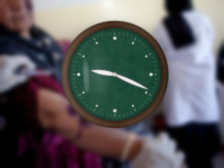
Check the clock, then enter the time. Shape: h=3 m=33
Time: h=9 m=19
